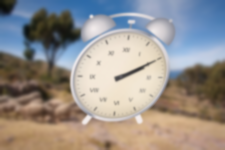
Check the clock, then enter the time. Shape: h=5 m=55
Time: h=2 m=10
